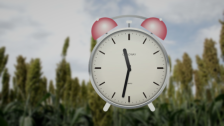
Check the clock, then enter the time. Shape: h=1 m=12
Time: h=11 m=32
